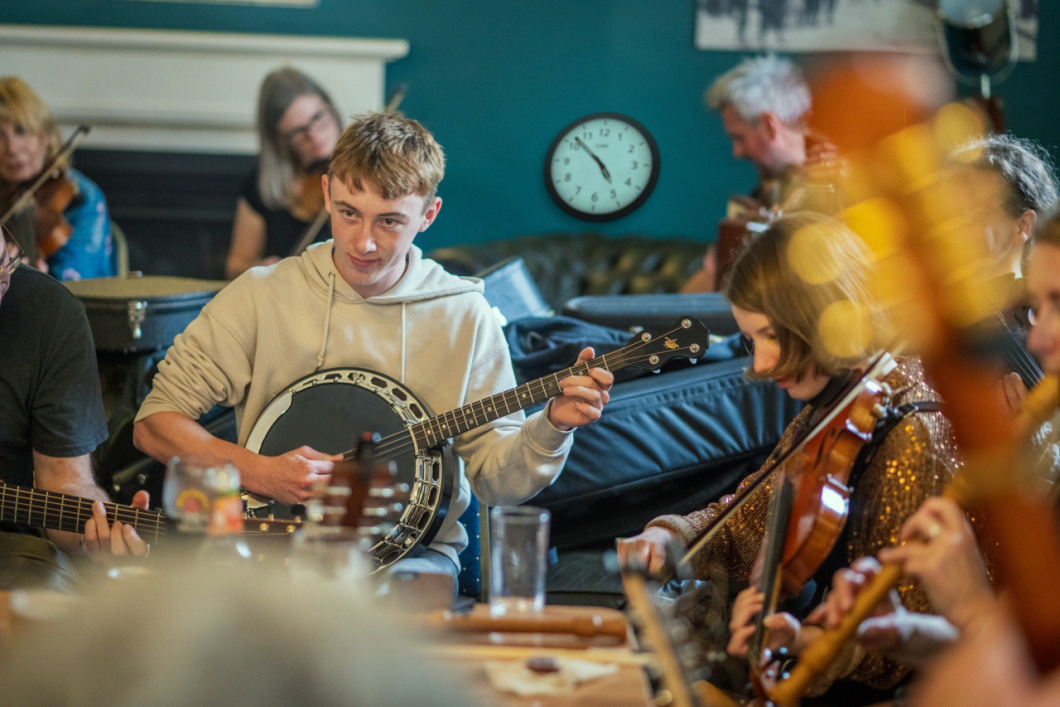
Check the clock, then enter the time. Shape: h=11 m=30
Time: h=4 m=52
